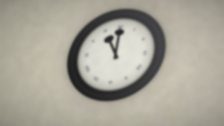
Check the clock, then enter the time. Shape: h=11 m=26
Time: h=11 m=0
